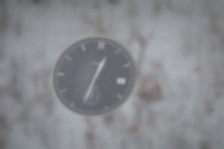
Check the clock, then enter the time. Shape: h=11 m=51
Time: h=12 m=32
